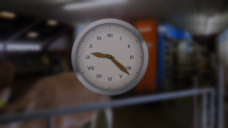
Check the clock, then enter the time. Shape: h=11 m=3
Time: h=9 m=22
